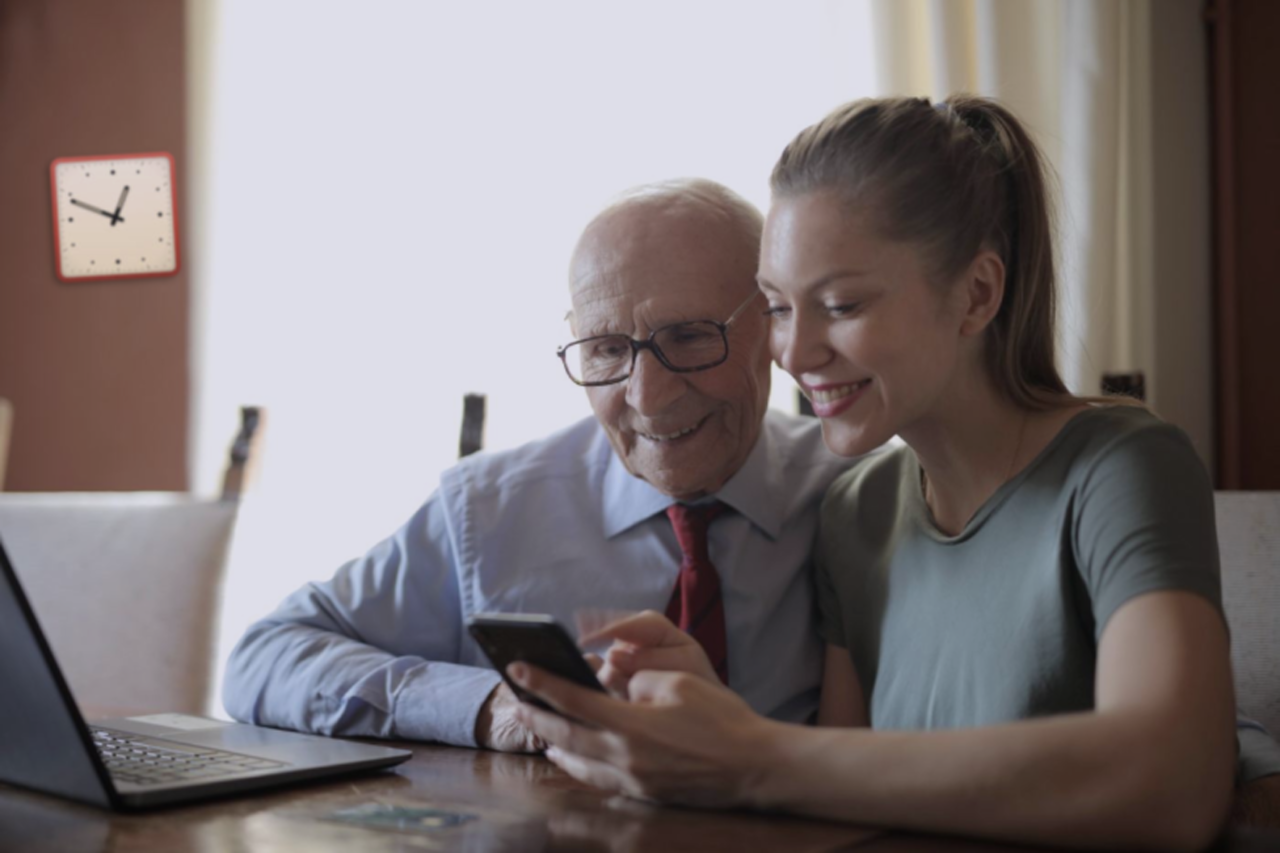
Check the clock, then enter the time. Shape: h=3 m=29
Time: h=12 m=49
